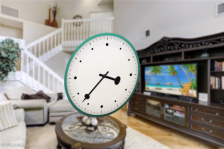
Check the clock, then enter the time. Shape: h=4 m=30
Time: h=3 m=37
